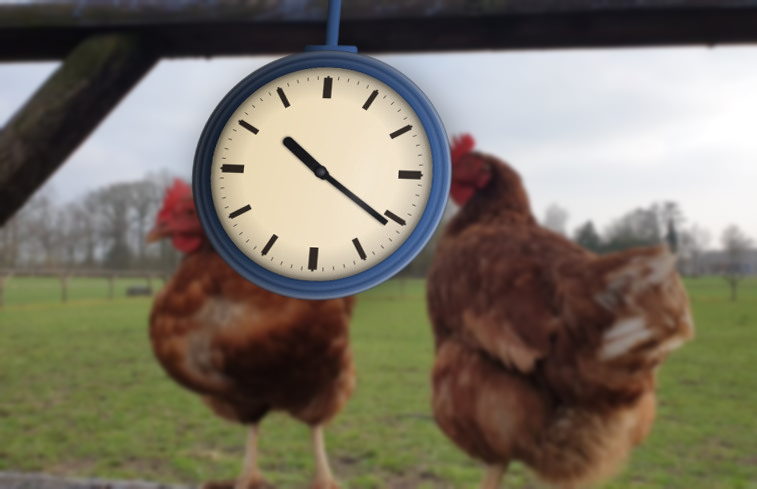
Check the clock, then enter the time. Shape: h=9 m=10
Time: h=10 m=21
